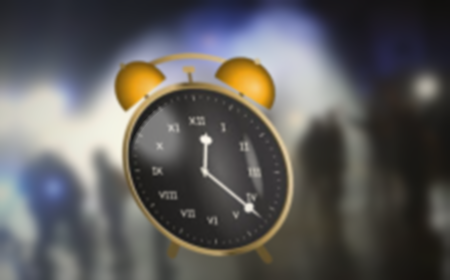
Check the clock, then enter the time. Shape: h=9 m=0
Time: h=12 m=22
